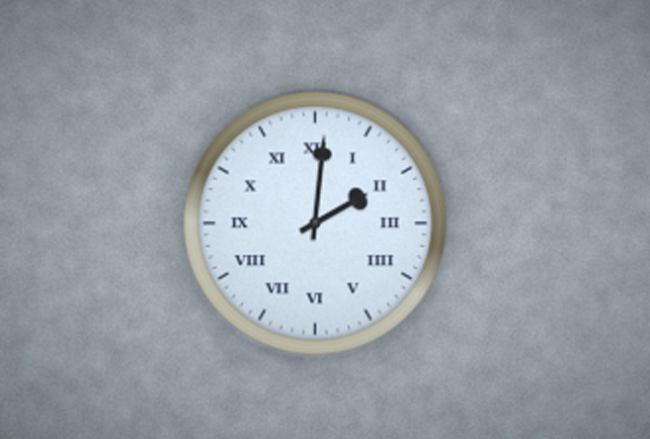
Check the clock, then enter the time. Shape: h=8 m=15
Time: h=2 m=1
